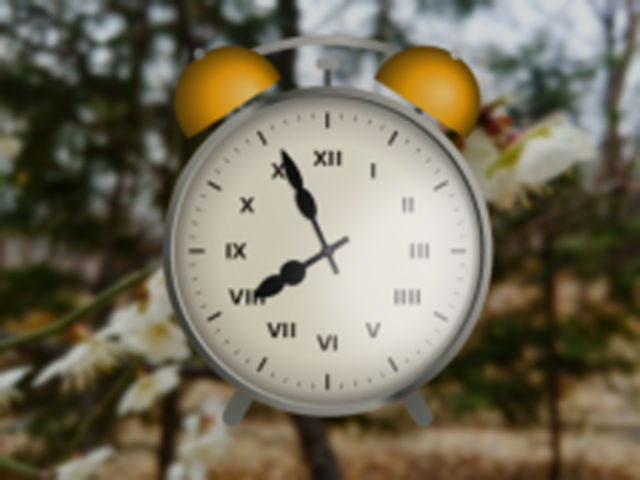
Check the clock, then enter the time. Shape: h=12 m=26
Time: h=7 m=56
